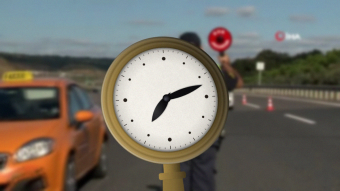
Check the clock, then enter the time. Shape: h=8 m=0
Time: h=7 m=12
